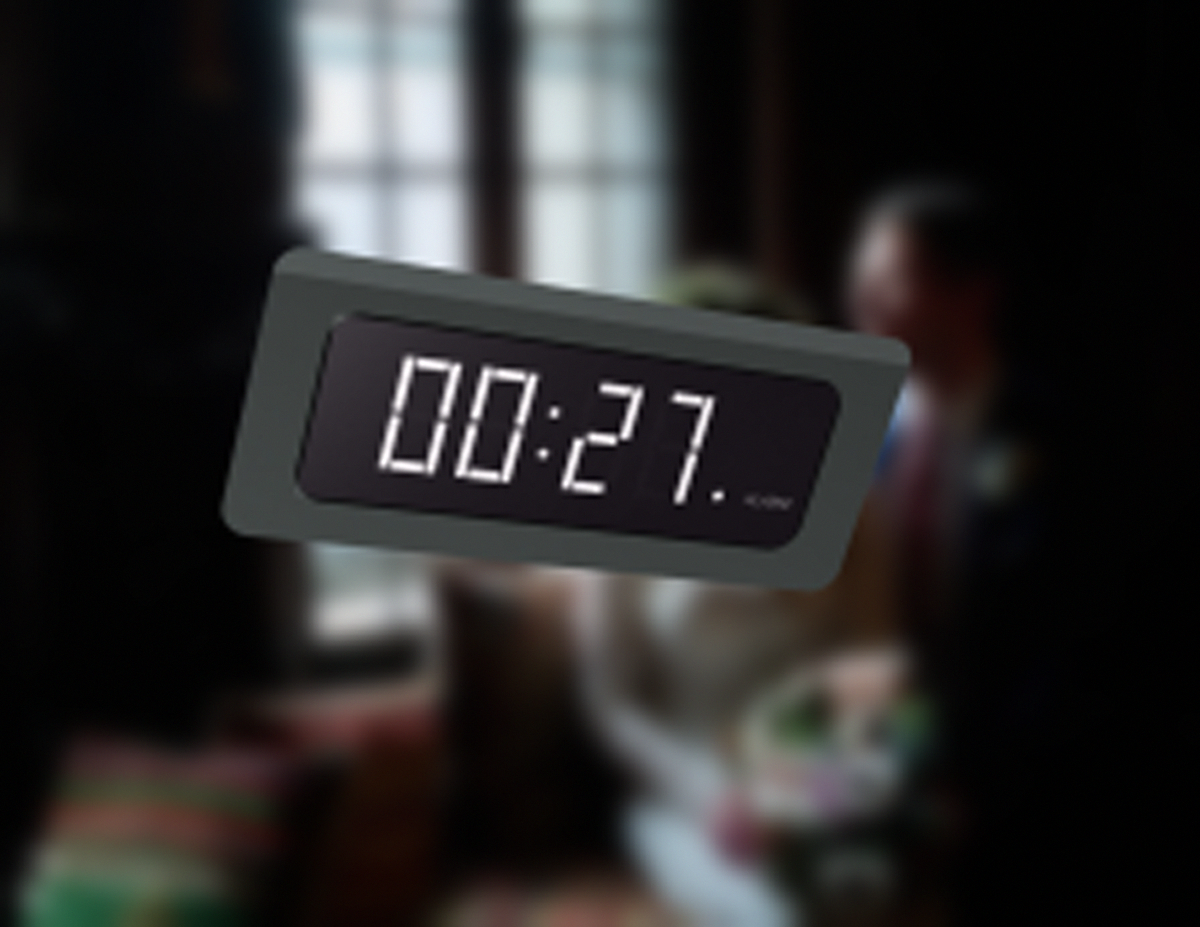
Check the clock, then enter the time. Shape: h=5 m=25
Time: h=0 m=27
